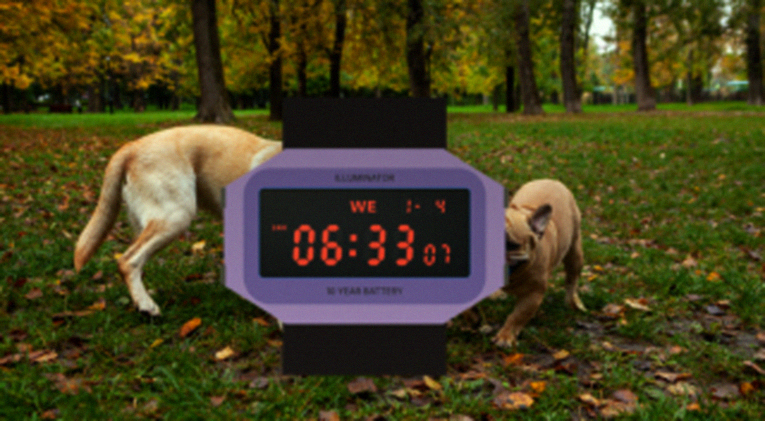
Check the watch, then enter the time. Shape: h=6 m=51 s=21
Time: h=6 m=33 s=7
